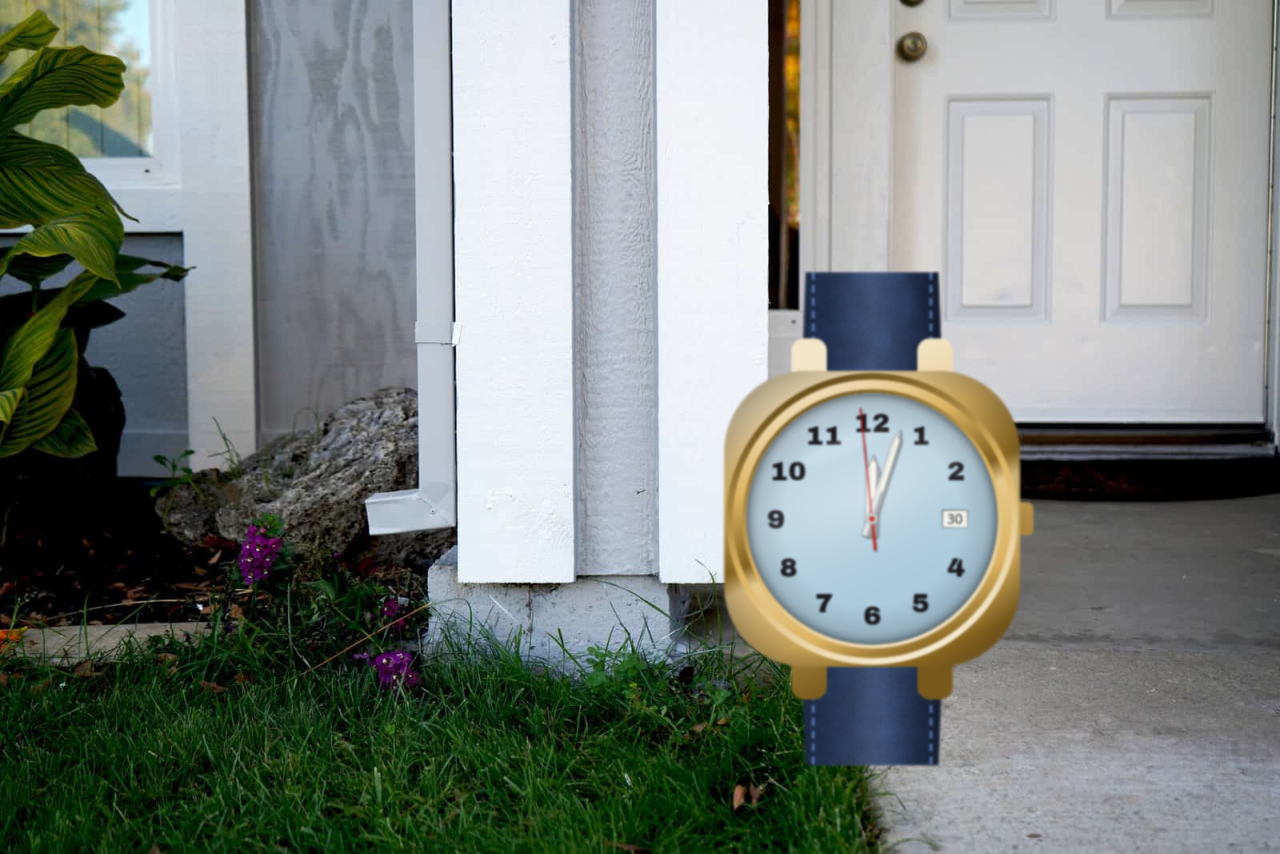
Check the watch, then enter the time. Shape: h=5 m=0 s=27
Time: h=12 m=2 s=59
